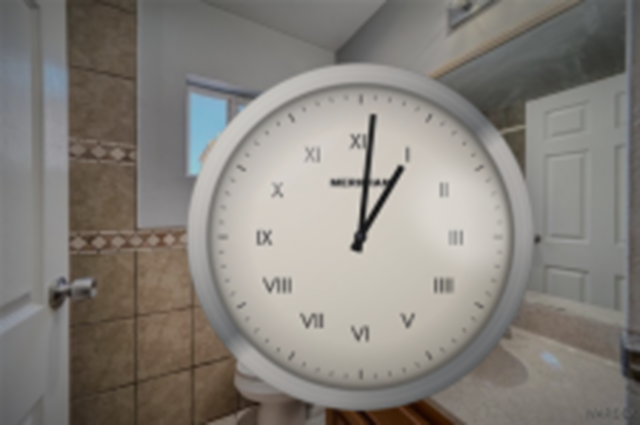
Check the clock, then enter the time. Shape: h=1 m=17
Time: h=1 m=1
